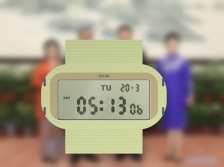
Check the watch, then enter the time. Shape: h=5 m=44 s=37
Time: h=5 m=13 s=6
